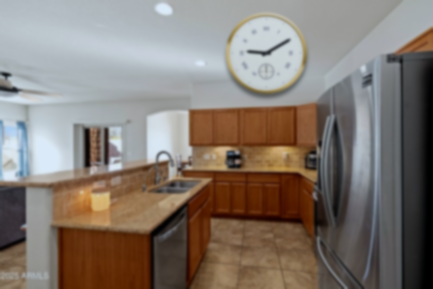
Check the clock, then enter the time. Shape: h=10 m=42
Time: h=9 m=10
